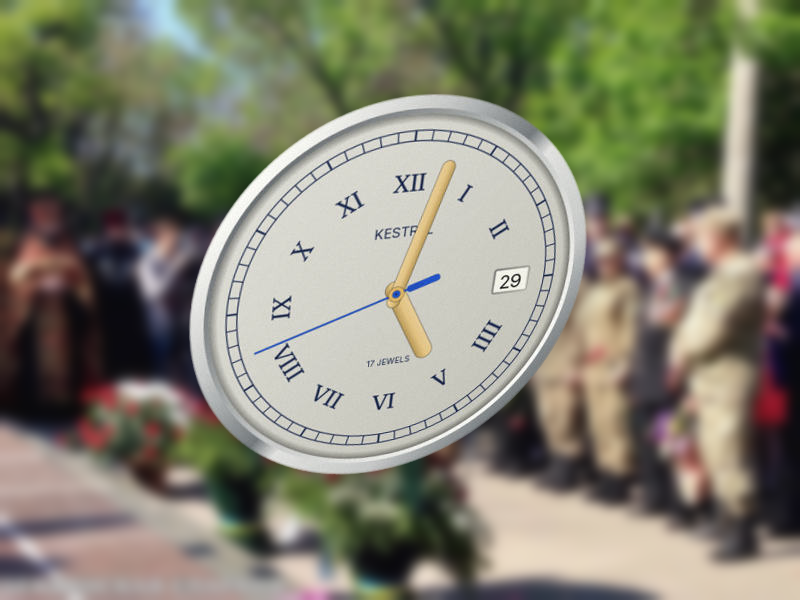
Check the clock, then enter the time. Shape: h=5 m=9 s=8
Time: h=5 m=2 s=42
